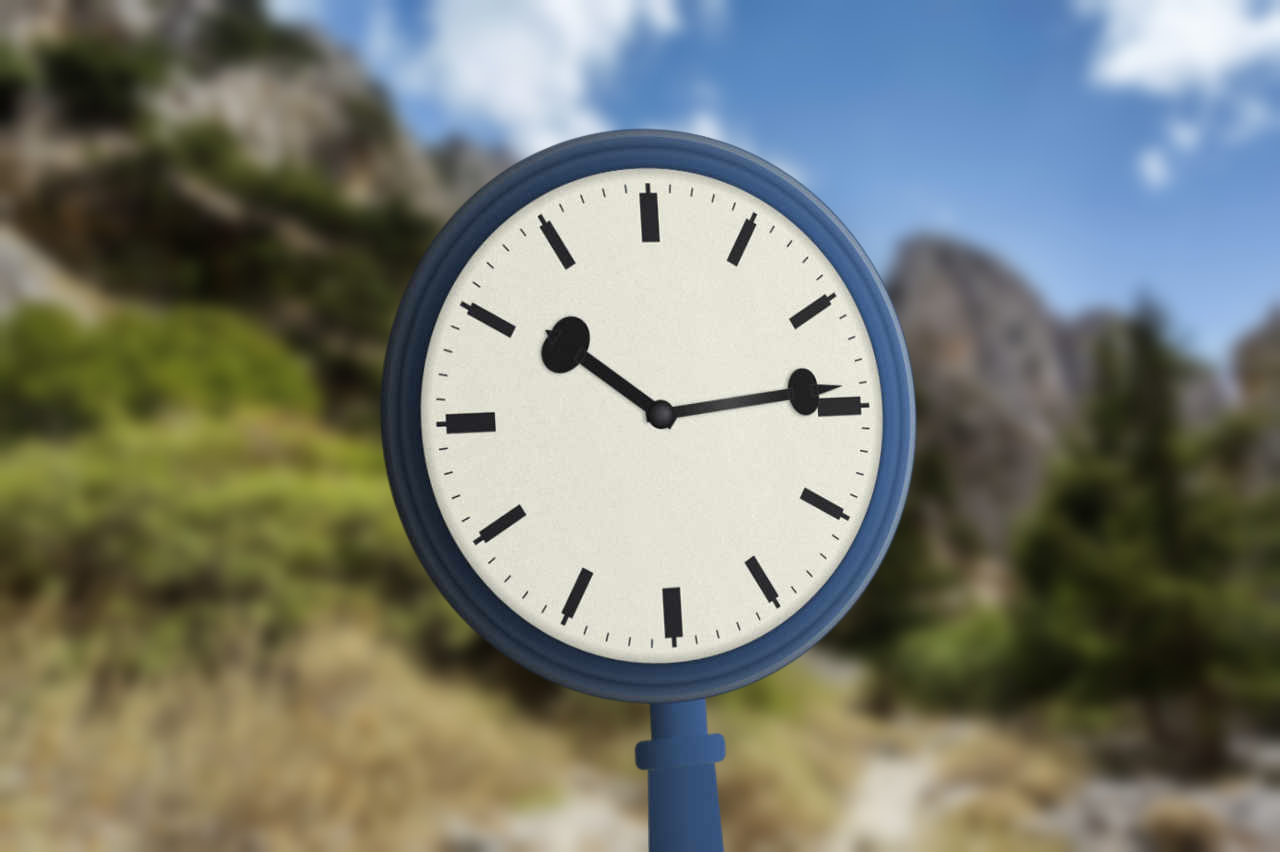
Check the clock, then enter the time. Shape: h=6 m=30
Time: h=10 m=14
